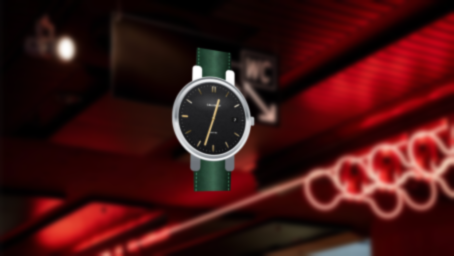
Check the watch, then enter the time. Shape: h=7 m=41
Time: h=12 m=33
